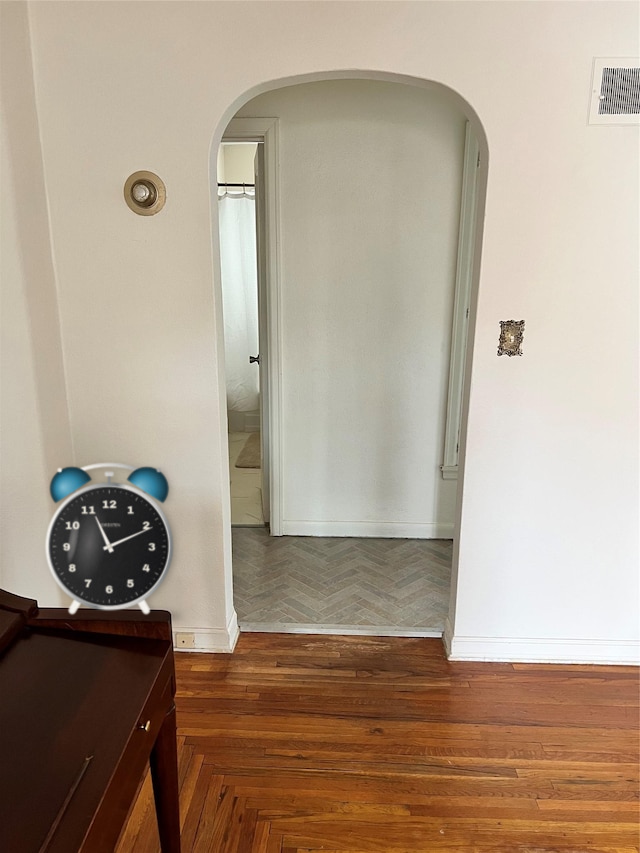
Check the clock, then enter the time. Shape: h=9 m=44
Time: h=11 m=11
